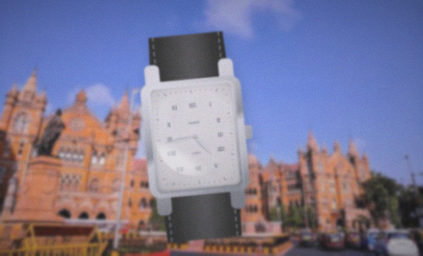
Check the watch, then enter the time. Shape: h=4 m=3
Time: h=4 m=44
